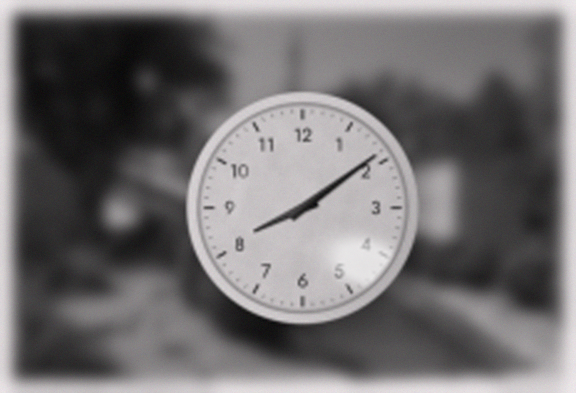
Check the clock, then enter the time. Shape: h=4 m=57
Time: h=8 m=9
